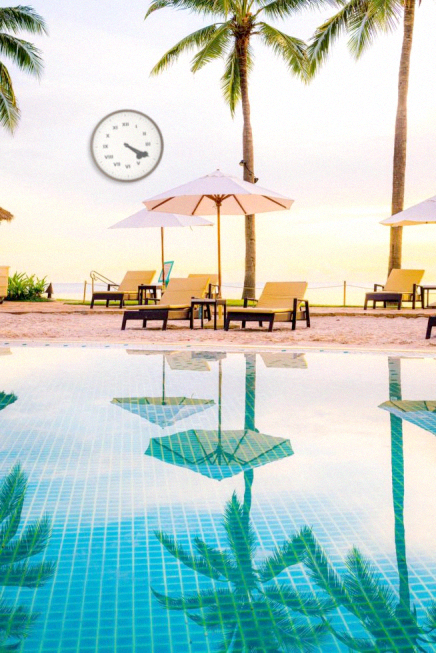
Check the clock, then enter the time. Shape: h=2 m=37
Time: h=4 m=20
